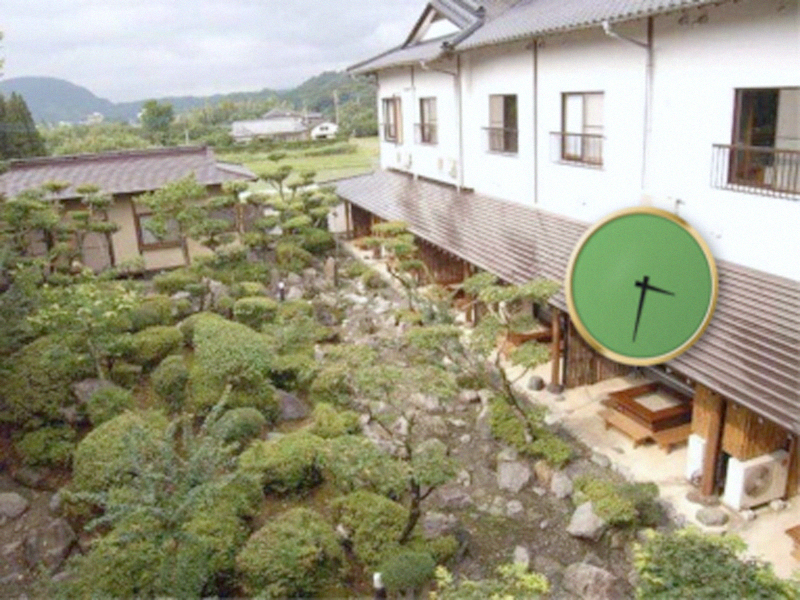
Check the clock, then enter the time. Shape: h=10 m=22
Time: h=3 m=32
